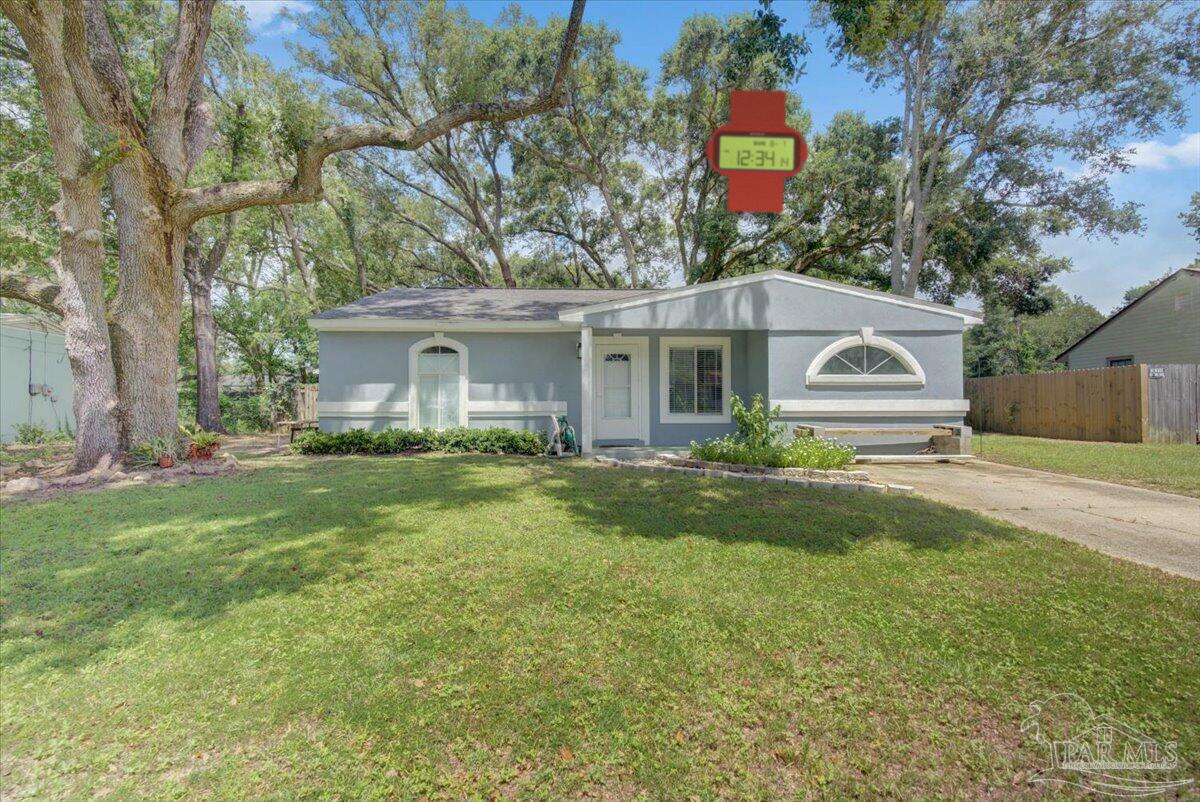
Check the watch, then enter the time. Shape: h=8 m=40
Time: h=12 m=34
